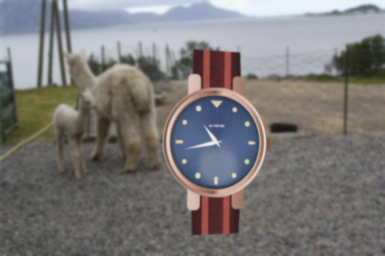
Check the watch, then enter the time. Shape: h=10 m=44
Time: h=10 m=43
